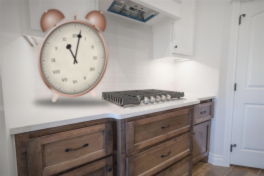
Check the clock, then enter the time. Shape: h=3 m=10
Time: h=11 m=2
